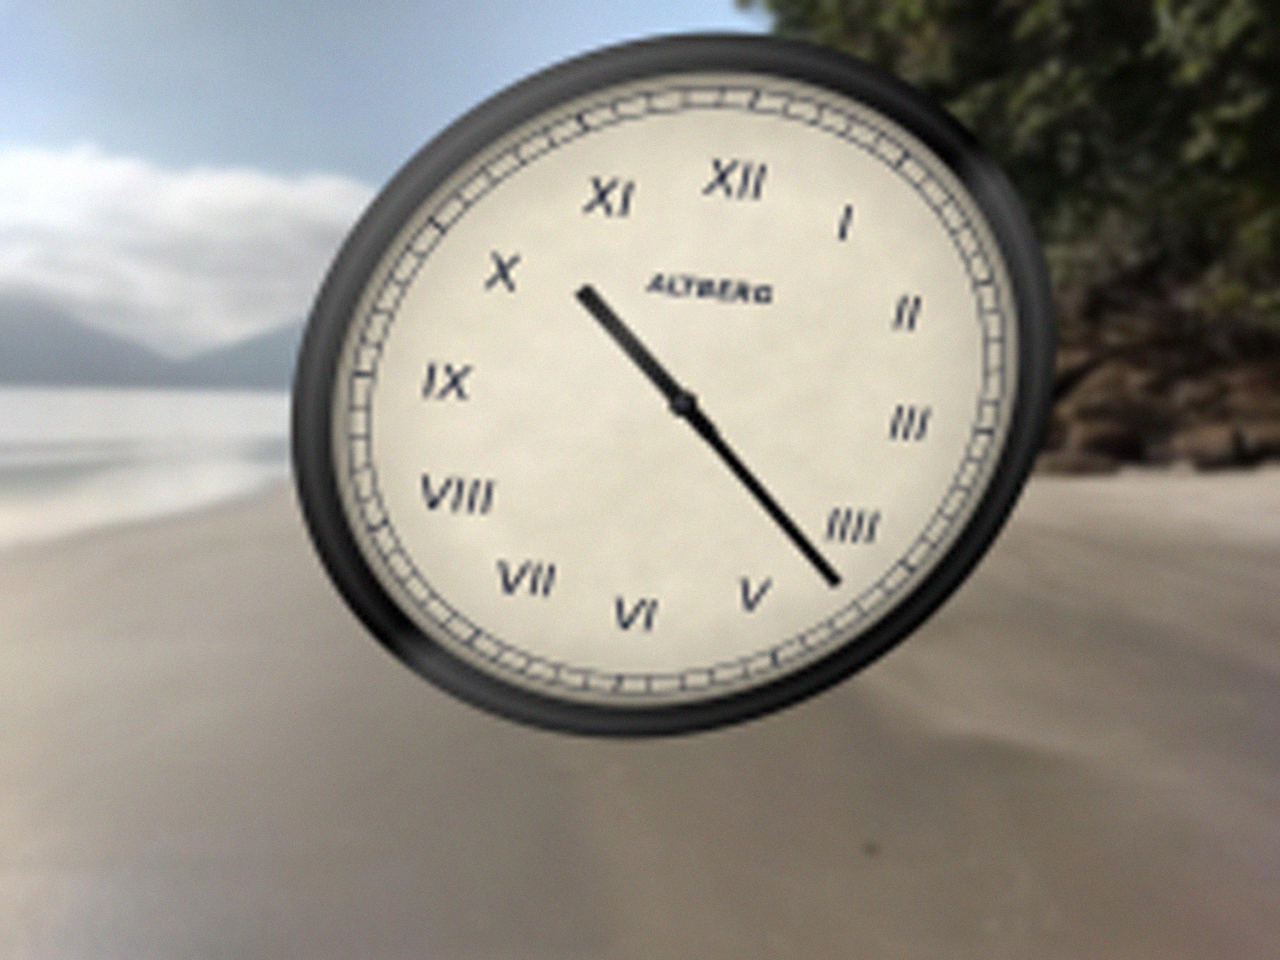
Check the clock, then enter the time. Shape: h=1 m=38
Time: h=10 m=22
